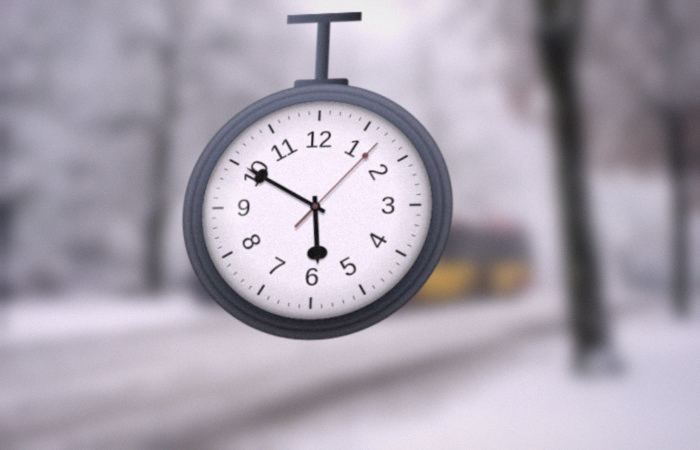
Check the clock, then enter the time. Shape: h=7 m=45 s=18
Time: h=5 m=50 s=7
